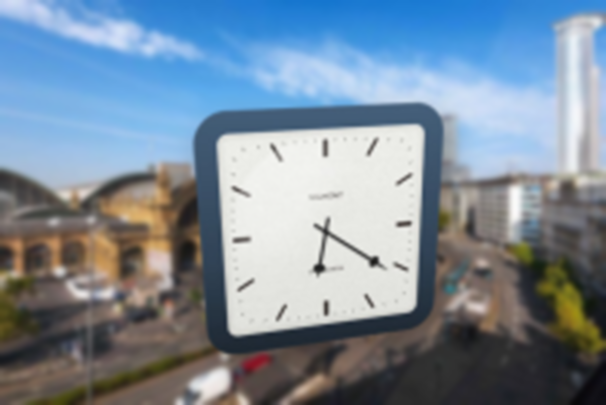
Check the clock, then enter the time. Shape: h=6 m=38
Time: h=6 m=21
